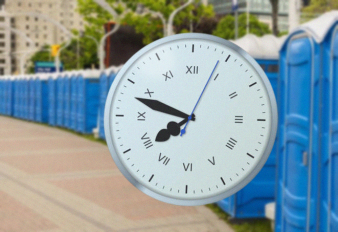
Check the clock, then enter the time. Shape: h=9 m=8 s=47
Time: h=7 m=48 s=4
